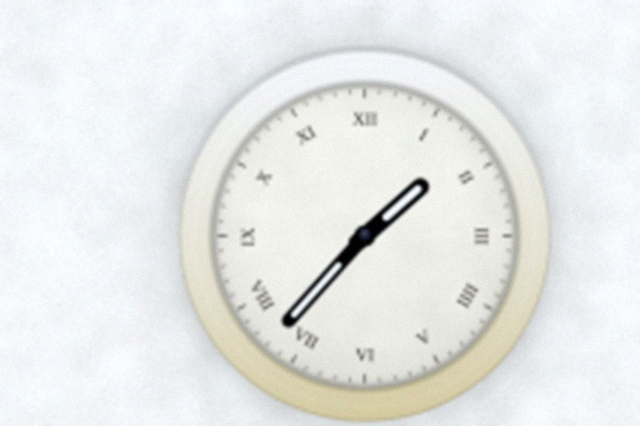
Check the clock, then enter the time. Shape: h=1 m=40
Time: h=1 m=37
